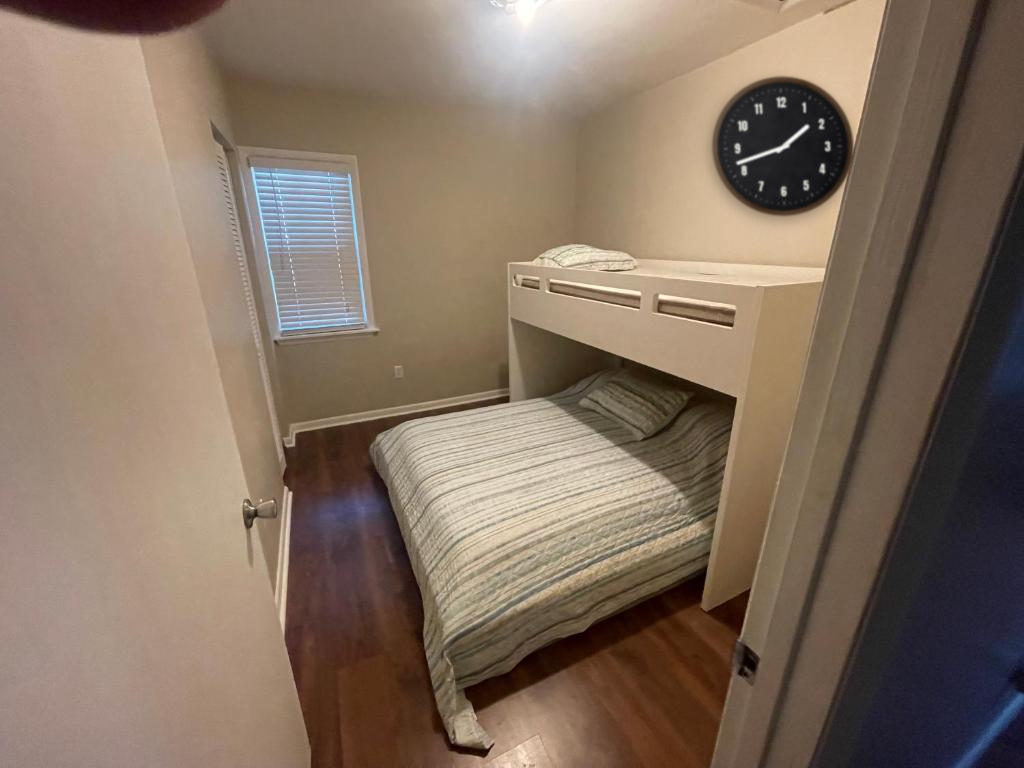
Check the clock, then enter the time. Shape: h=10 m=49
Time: h=1 m=42
